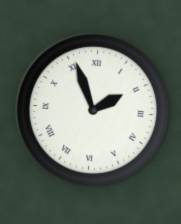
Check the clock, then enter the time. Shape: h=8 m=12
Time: h=1 m=56
